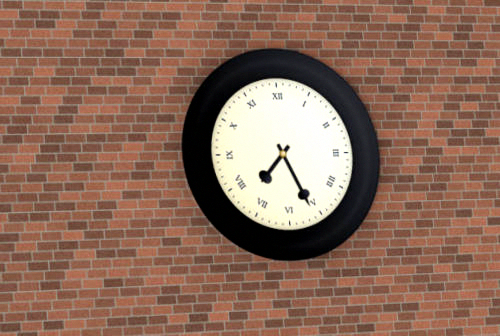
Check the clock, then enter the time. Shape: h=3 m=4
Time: h=7 m=26
